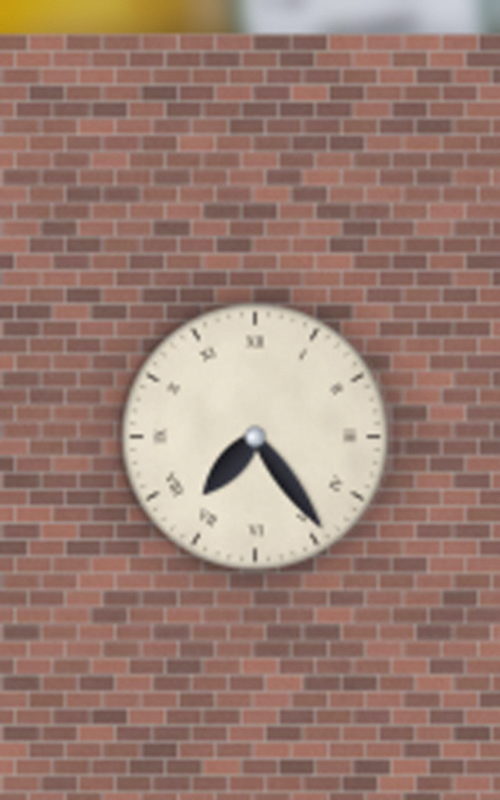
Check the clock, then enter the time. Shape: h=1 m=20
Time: h=7 m=24
